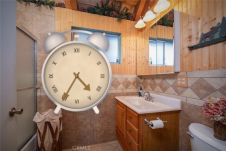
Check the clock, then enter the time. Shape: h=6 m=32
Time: h=4 m=35
